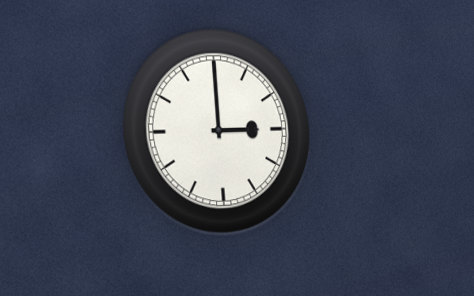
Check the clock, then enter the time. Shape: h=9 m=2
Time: h=3 m=0
